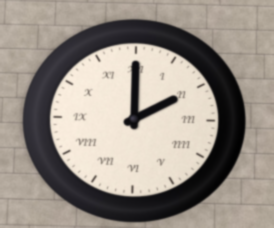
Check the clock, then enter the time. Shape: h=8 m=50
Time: h=2 m=0
